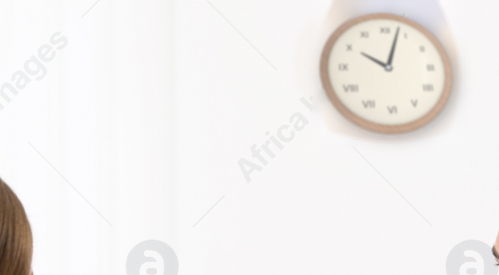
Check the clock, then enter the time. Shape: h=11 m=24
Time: h=10 m=3
